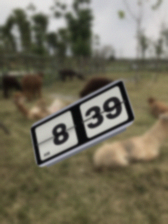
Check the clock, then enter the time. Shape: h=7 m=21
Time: h=8 m=39
